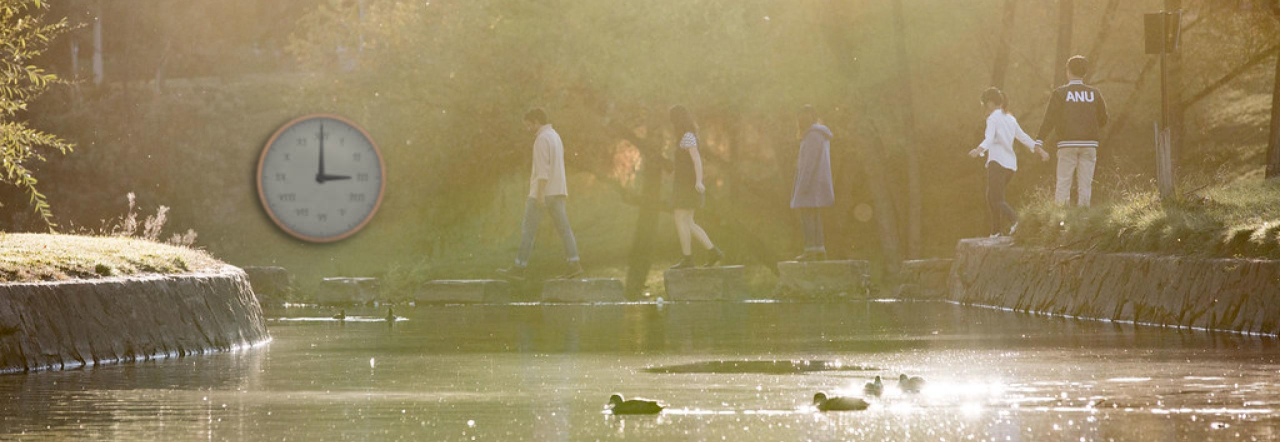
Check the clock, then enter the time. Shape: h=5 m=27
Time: h=3 m=0
